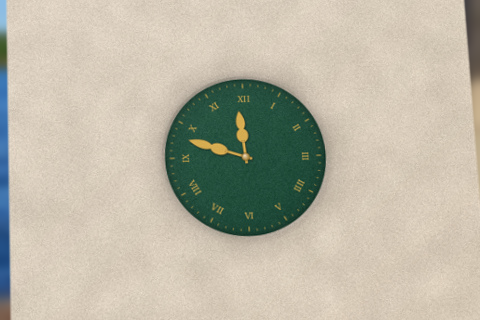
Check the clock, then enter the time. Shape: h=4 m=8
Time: h=11 m=48
